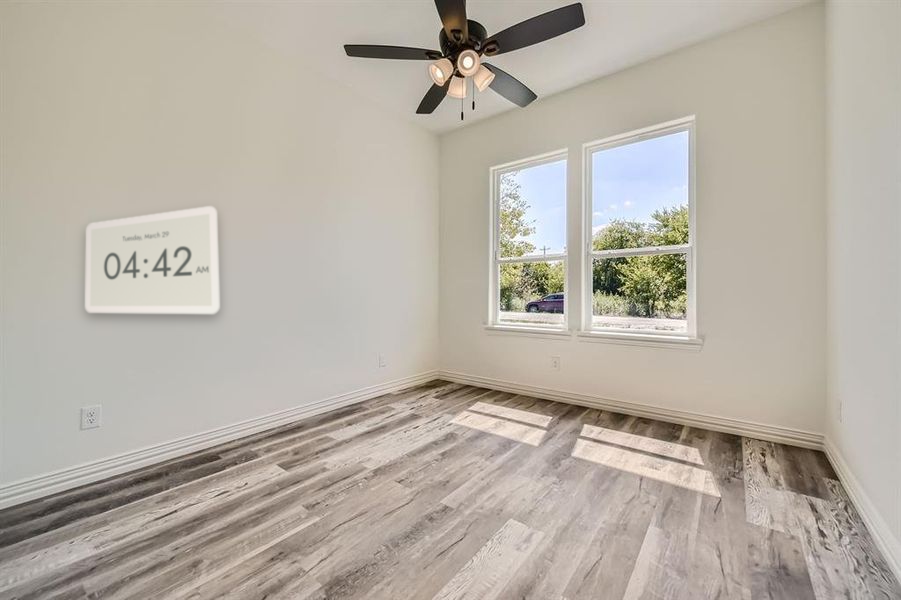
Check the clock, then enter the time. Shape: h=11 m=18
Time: h=4 m=42
